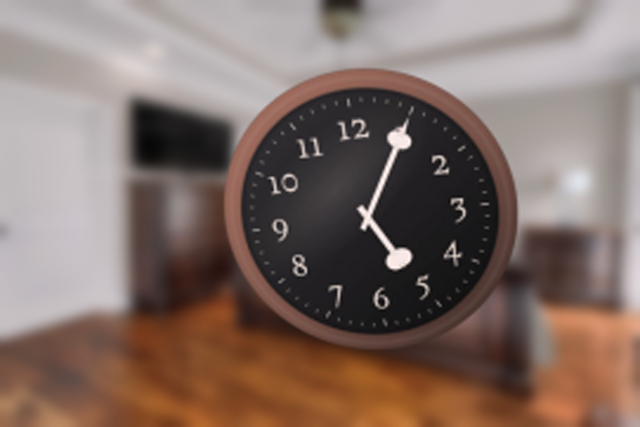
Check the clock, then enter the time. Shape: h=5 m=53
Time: h=5 m=5
